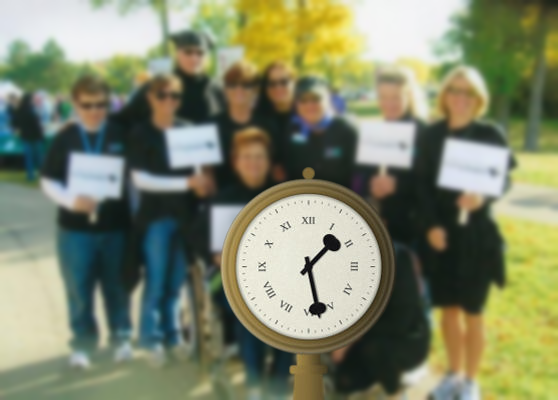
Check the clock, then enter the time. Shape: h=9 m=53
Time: h=1 m=28
